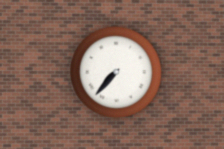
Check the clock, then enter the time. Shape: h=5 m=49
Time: h=7 m=37
